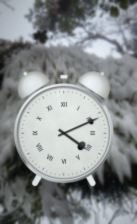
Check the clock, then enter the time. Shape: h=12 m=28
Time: h=4 m=11
